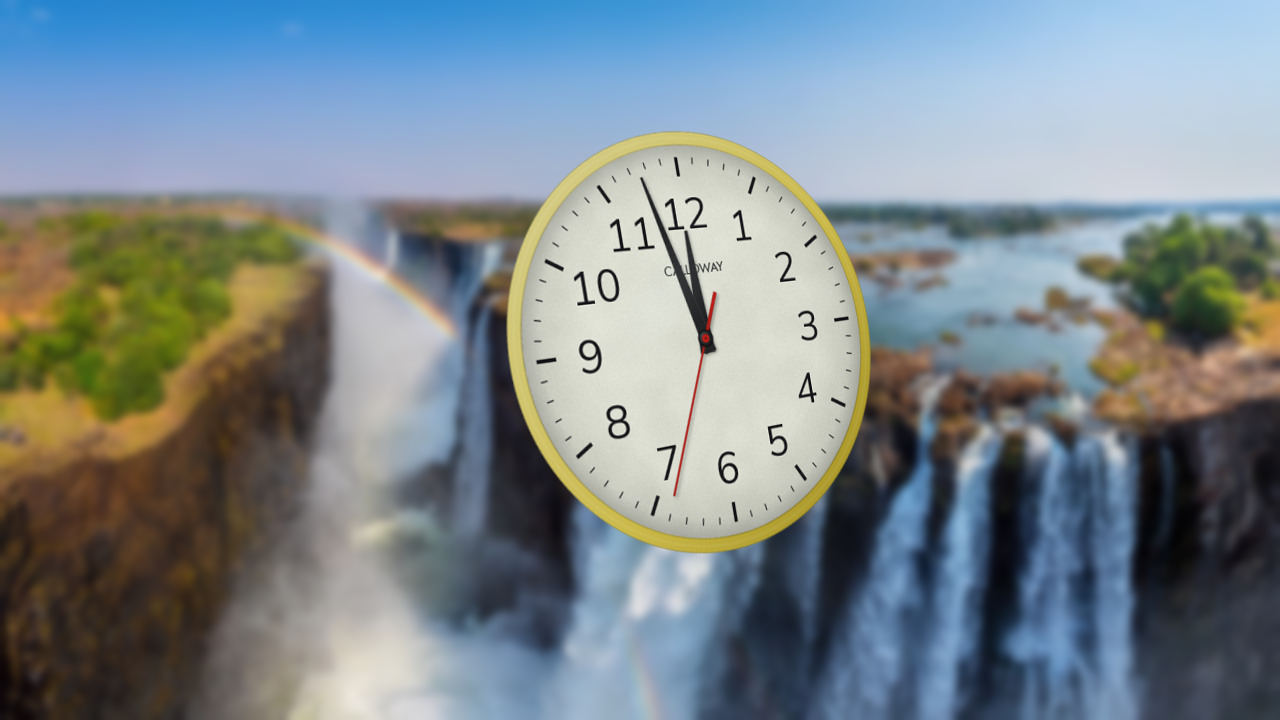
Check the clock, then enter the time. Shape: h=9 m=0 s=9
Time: h=11 m=57 s=34
